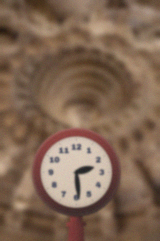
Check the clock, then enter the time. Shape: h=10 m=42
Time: h=2 m=29
